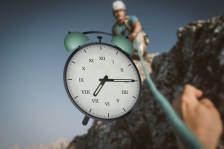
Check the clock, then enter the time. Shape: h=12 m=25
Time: h=7 m=15
